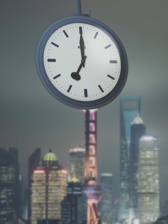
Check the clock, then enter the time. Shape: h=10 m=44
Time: h=7 m=0
